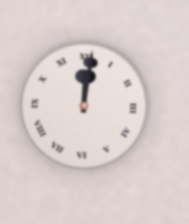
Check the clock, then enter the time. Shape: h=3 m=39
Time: h=12 m=1
